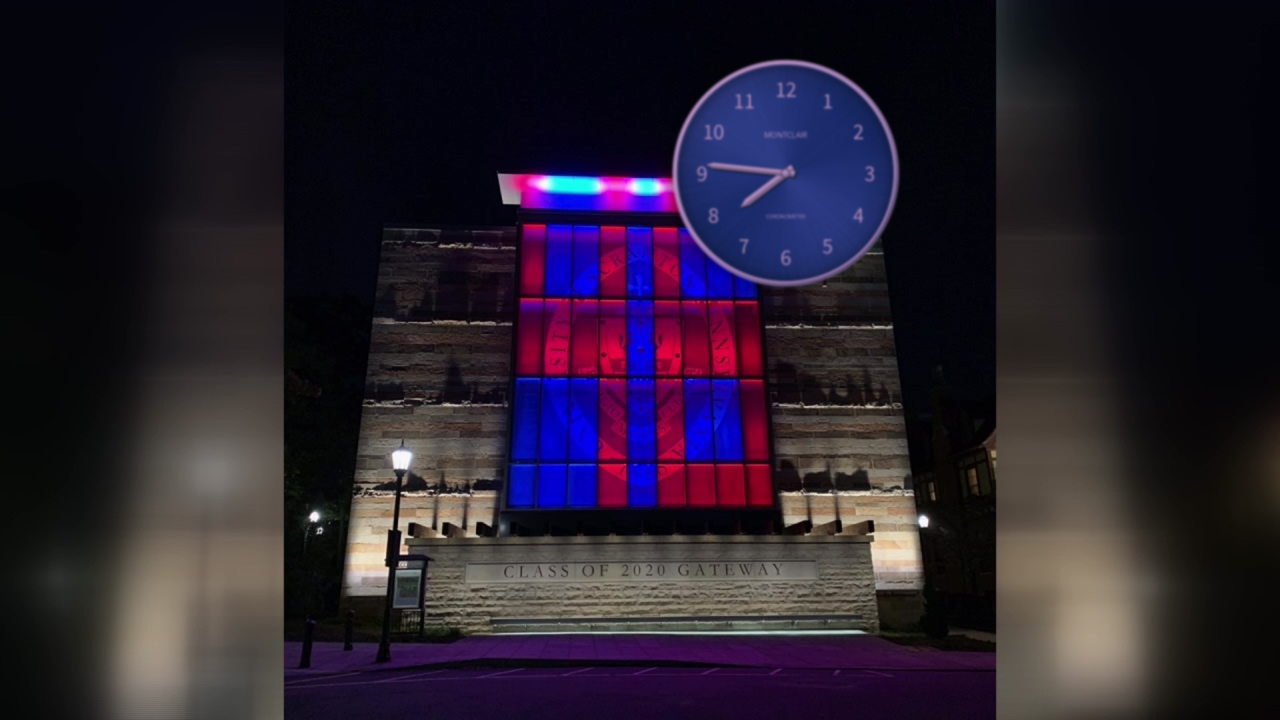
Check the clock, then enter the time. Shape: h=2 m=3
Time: h=7 m=46
